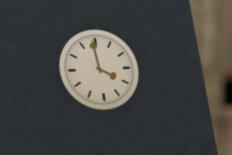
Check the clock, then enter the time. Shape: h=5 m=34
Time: h=3 m=59
